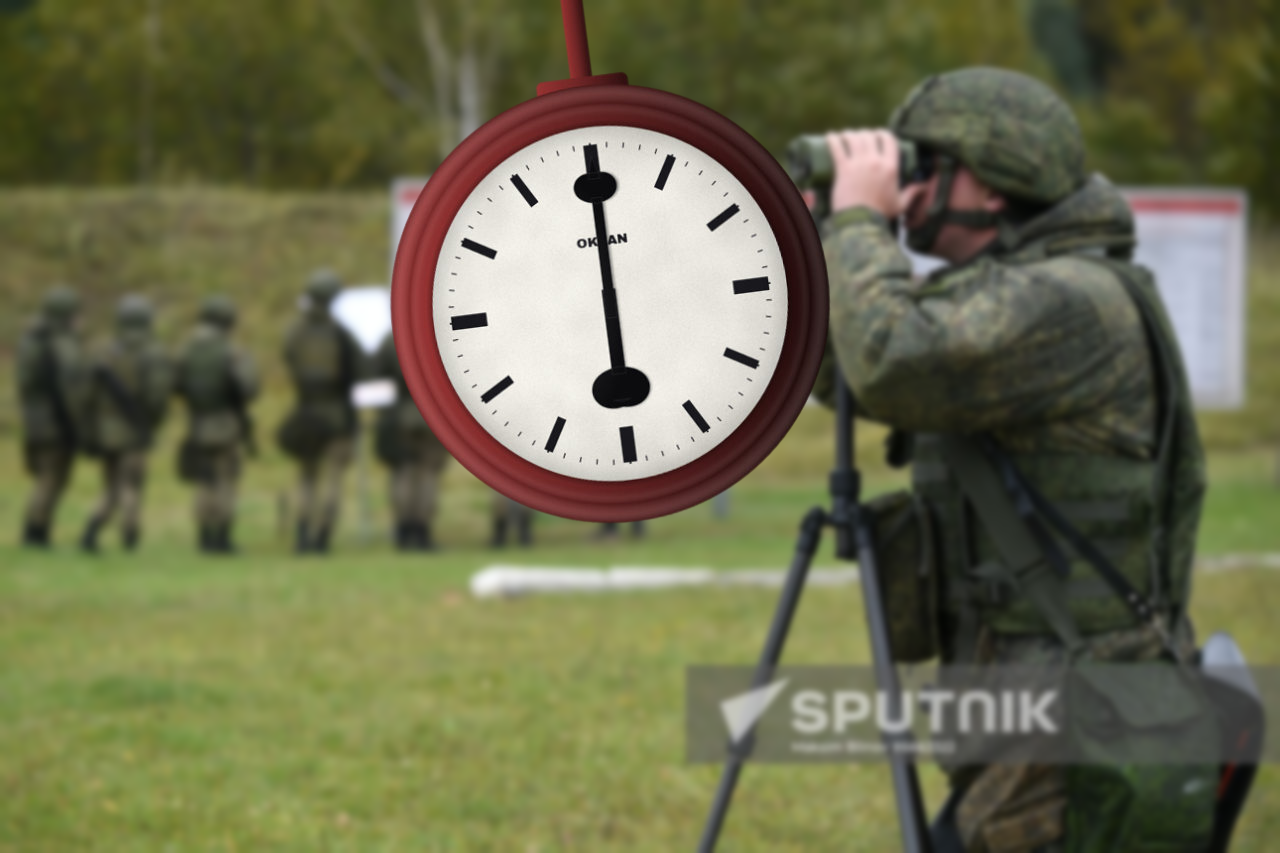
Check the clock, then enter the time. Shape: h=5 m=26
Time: h=6 m=0
